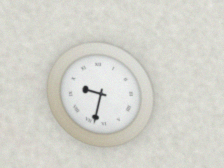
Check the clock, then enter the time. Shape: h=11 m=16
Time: h=9 m=33
